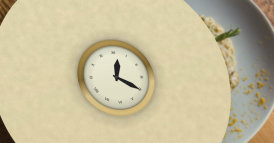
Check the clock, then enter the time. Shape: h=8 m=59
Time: h=12 m=20
